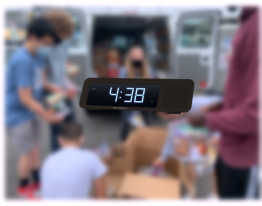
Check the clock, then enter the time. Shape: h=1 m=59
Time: h=4 m=38
